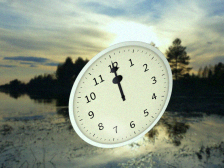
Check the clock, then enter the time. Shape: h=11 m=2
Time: h=12 m=0
